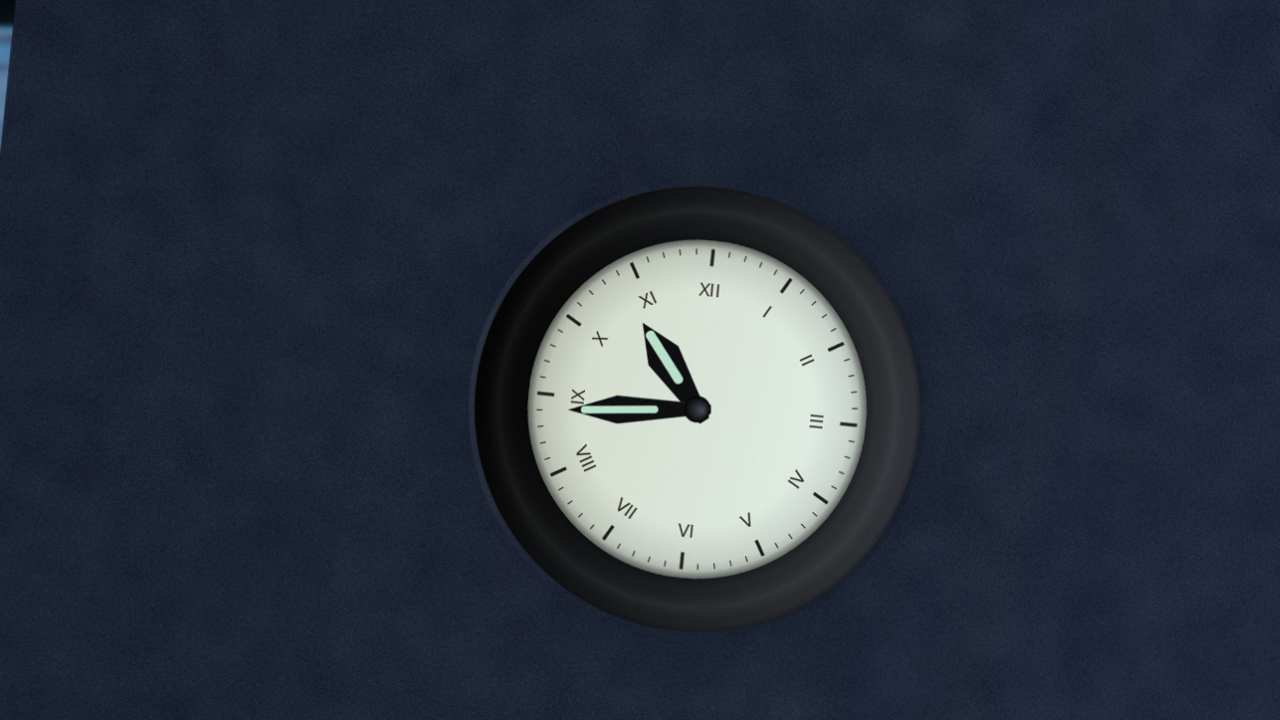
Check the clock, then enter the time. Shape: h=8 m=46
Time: h=10 m=44
